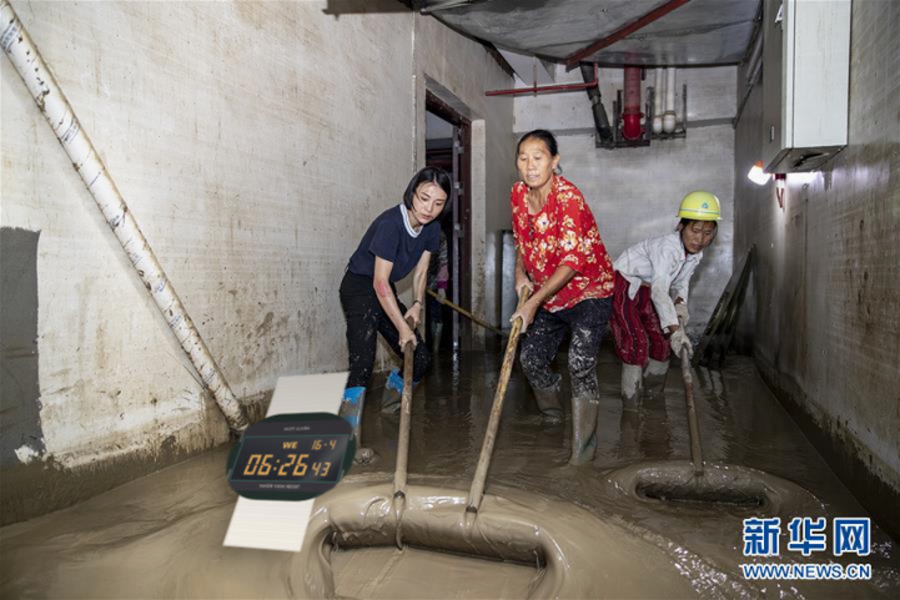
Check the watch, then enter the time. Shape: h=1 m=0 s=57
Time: h=6 m=26 s=43
